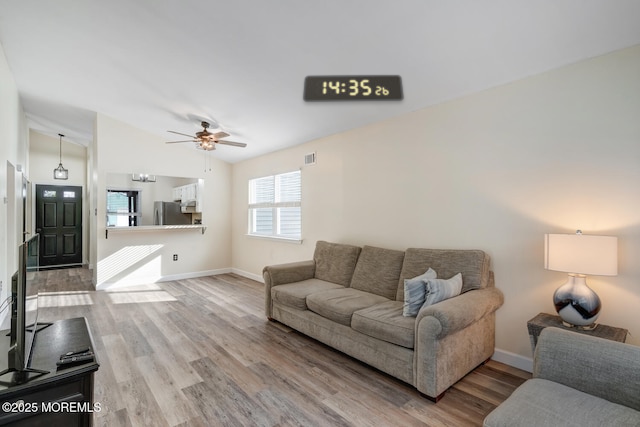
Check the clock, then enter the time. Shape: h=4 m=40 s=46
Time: h=14 m=35 s=26
